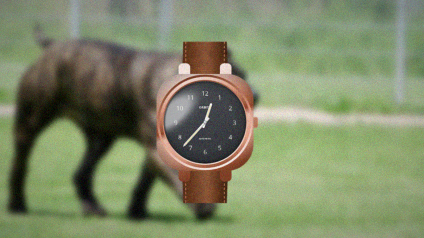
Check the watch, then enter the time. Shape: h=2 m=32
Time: h=12 m=37
